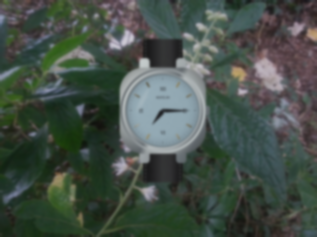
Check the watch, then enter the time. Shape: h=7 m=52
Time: h=7 m=15
